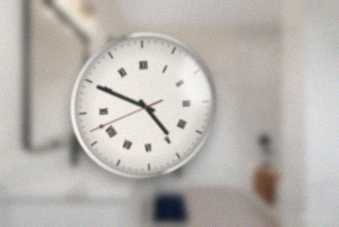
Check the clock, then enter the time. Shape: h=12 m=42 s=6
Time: h=4 m=49 s=42
